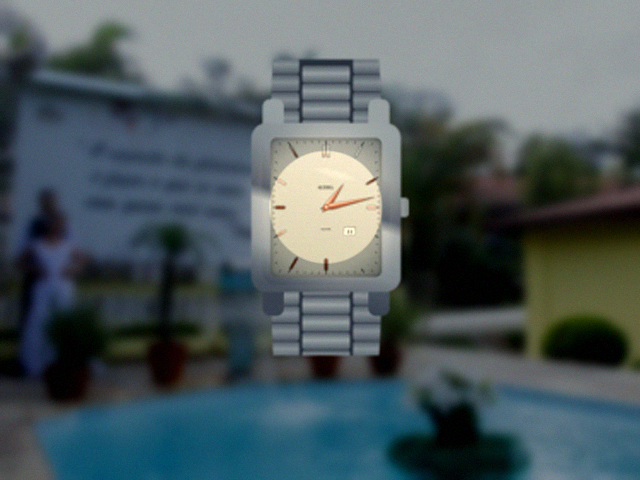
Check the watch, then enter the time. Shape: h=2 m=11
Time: h=1 m=13
